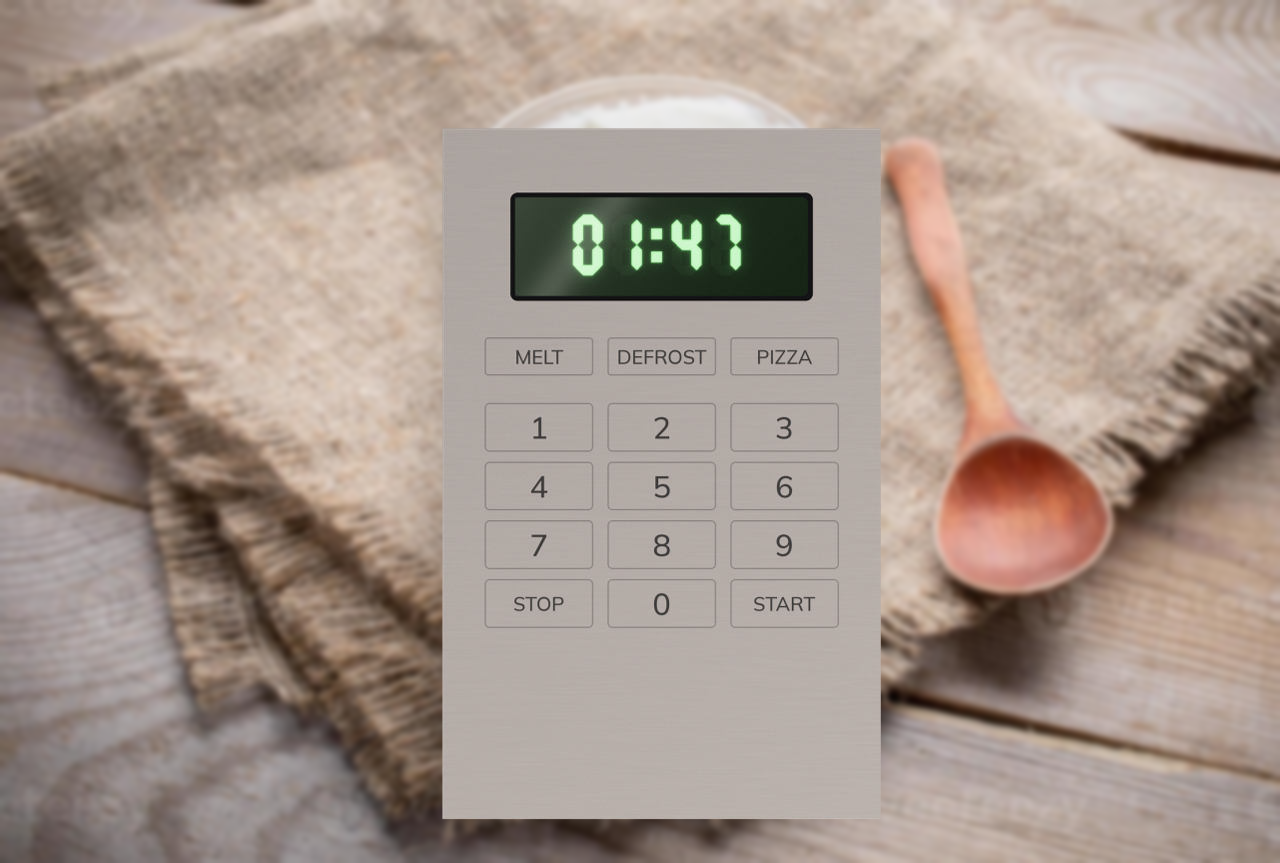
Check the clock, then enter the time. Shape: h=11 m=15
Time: h=1 m=47
